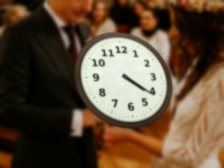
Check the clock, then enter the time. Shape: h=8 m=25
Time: h=4 m=21
